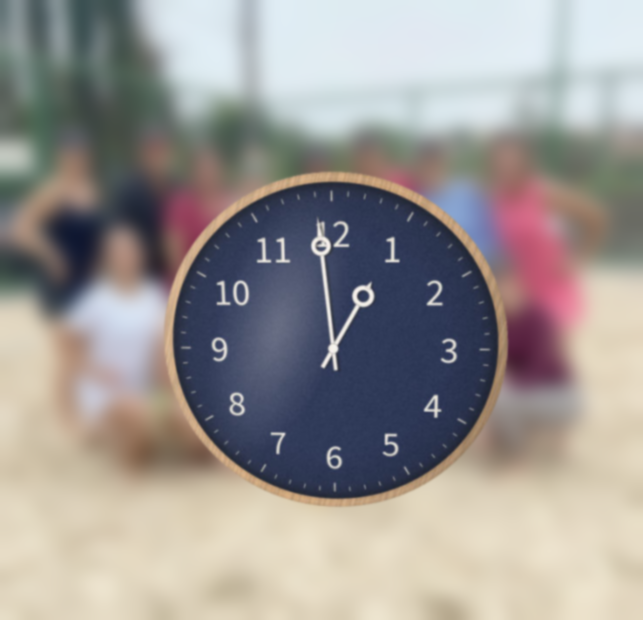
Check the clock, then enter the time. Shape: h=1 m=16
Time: h=12 m=59
